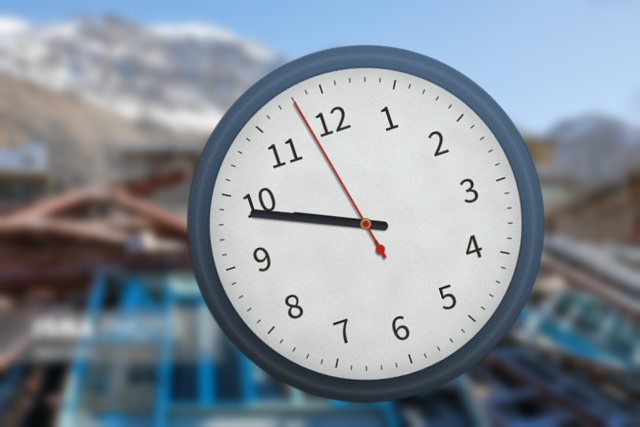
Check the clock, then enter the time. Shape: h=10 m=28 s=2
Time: h=9 m=48 s=58
